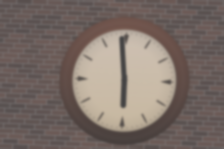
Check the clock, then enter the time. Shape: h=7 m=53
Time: h=5 m=59
